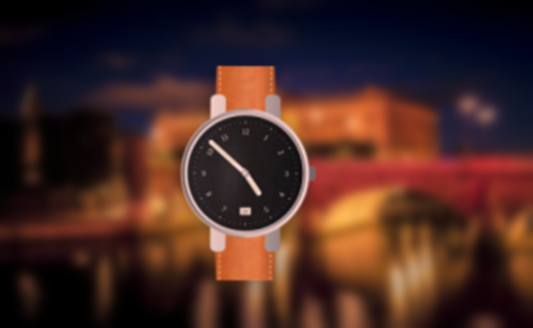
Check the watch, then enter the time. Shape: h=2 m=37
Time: h=4 m=52
